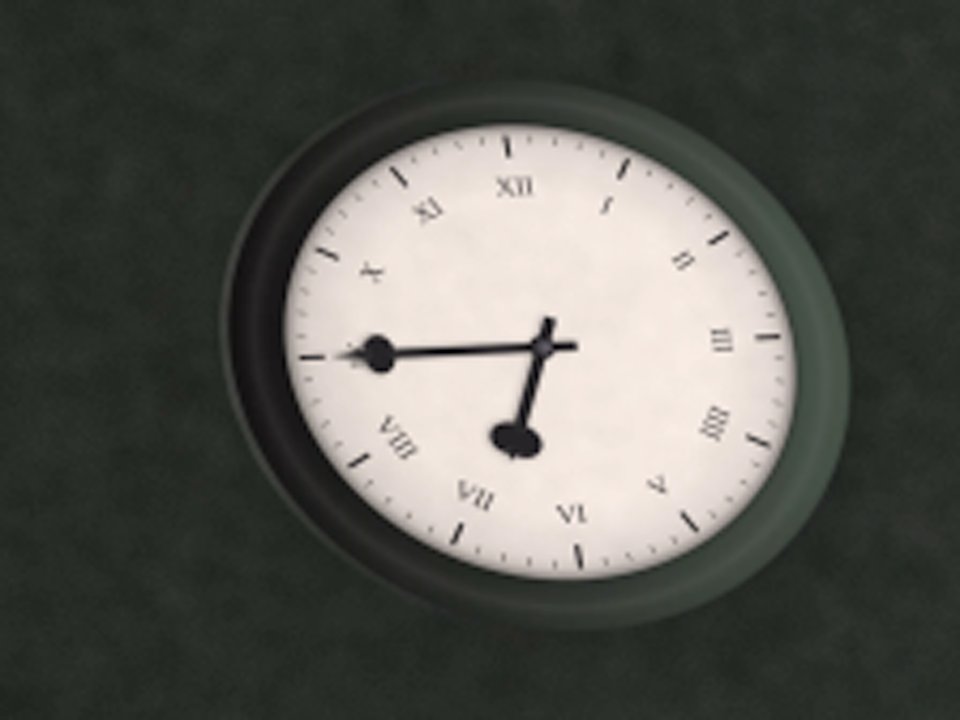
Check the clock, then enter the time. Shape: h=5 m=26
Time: h=6 m=45
